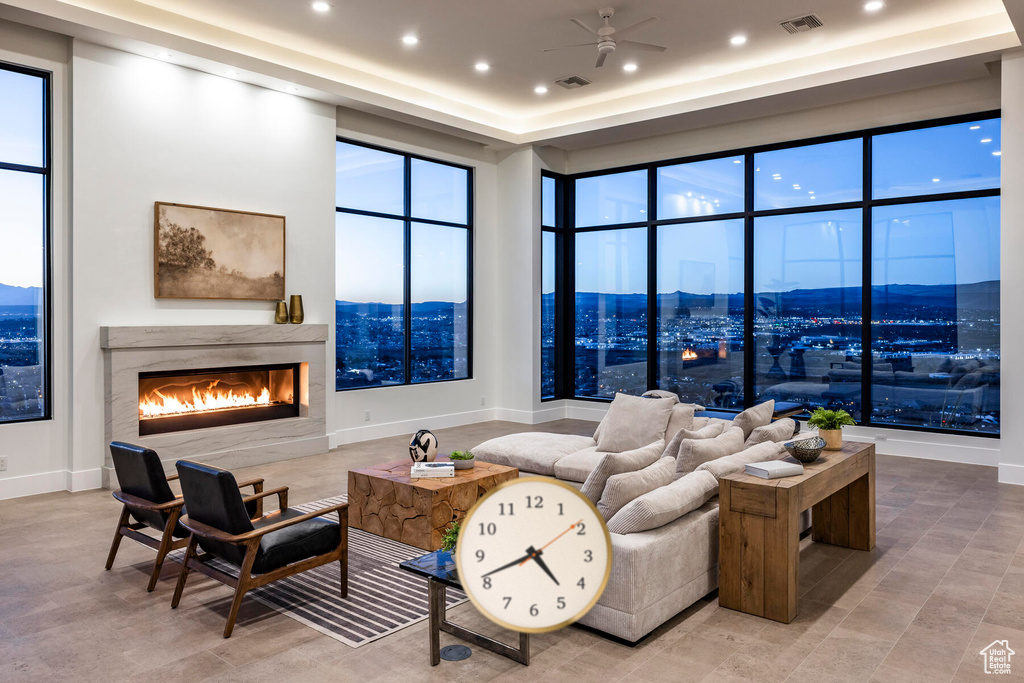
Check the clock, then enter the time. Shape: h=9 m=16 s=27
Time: h=4 m=41 s=9
